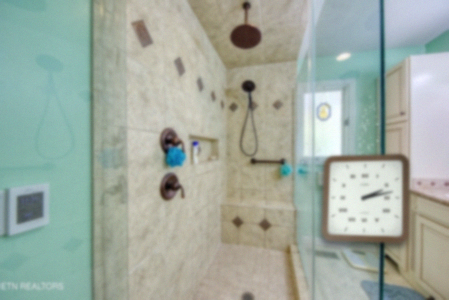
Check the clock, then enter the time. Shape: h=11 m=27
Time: h=2 m=13
